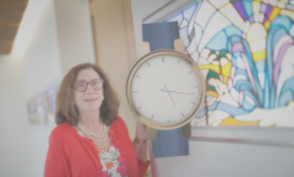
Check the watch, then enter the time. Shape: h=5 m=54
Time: h=5 m=17
